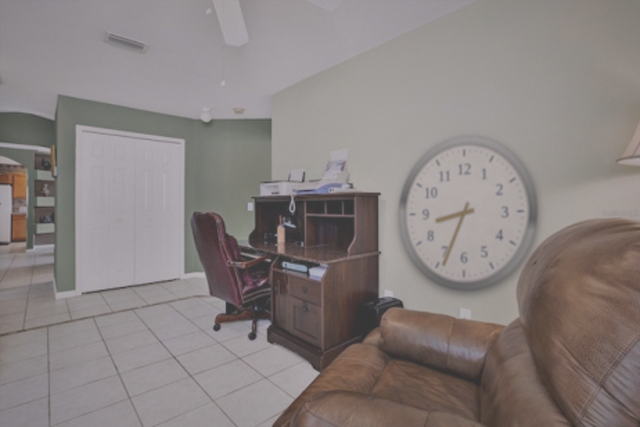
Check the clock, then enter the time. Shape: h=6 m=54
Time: h=8 m=34
